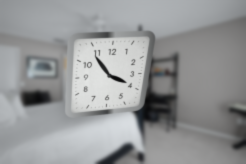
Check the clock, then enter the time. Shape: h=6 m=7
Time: h=3 m=54
